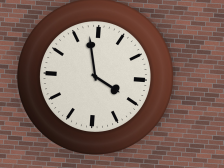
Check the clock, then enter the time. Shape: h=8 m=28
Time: h=3 m=58
